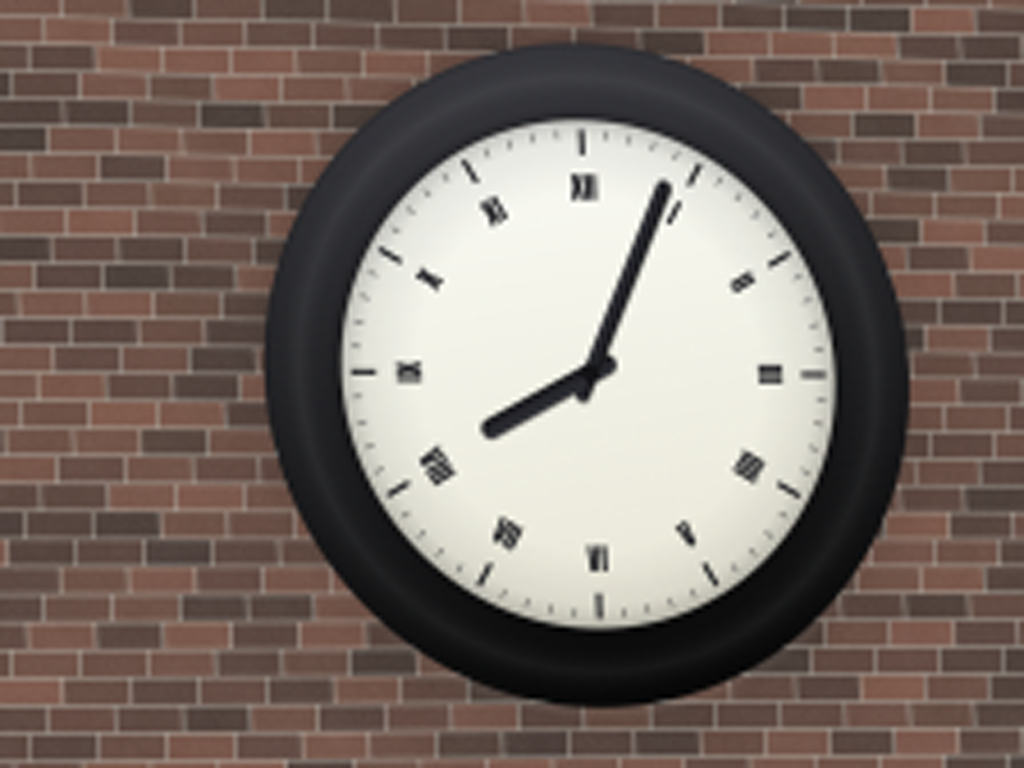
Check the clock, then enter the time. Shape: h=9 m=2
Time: h=8 m=4
